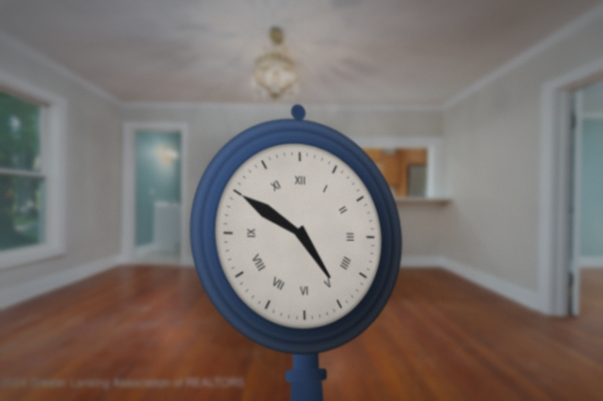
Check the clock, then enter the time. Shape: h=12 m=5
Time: h=4 m=50
